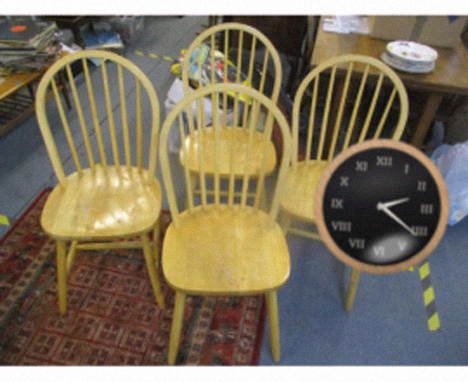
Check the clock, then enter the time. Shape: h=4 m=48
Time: h=2 m=21
